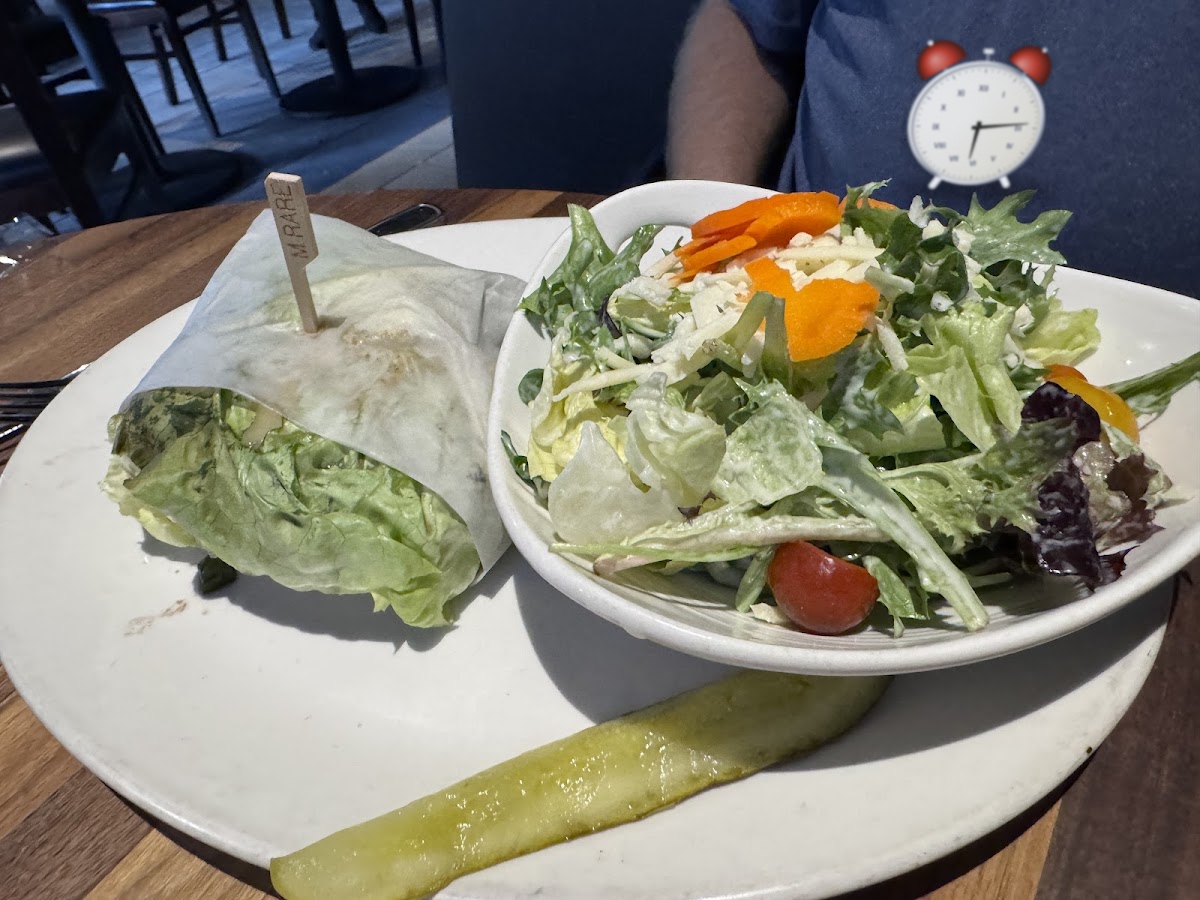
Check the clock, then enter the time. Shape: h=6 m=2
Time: h=6 m=14
